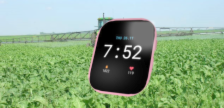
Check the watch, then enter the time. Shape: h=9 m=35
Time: h=7 m=52
